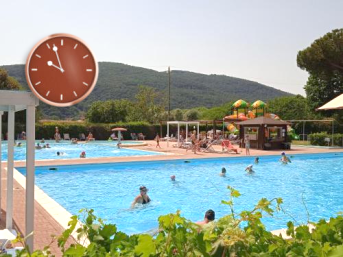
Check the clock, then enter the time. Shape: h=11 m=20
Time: h=9 m=57
